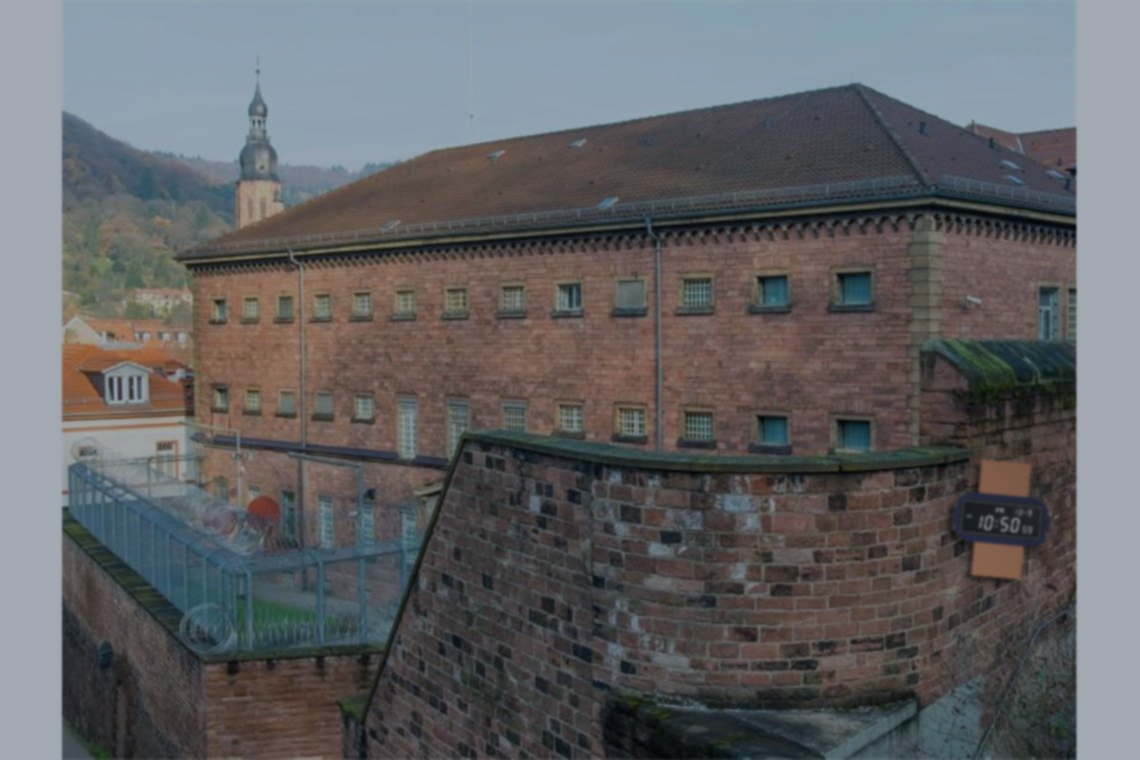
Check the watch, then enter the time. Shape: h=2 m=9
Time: h=10 m=50
